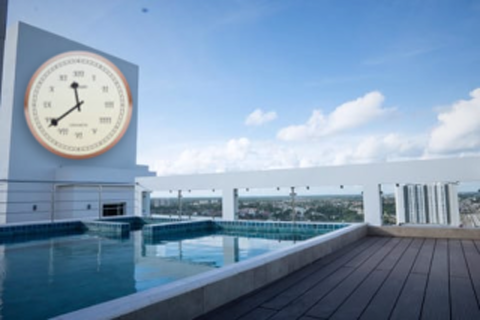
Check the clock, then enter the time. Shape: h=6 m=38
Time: h=11 m=39
